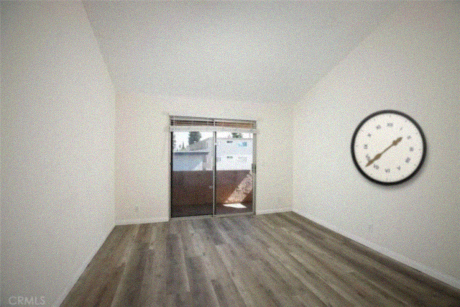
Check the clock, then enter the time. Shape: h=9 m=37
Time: h=1 m=38
